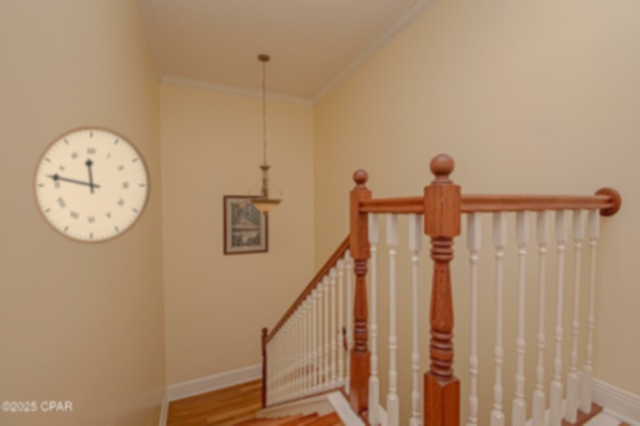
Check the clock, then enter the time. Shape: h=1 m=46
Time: h=11 m=47
